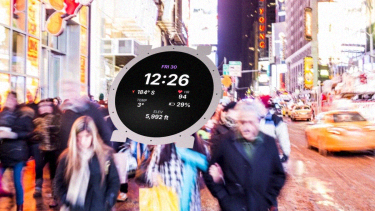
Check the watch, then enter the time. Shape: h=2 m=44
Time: h=12 m=26
